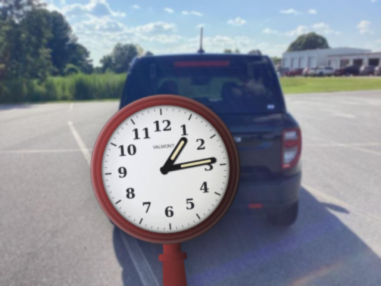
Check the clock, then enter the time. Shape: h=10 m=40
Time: h=1 m=14
